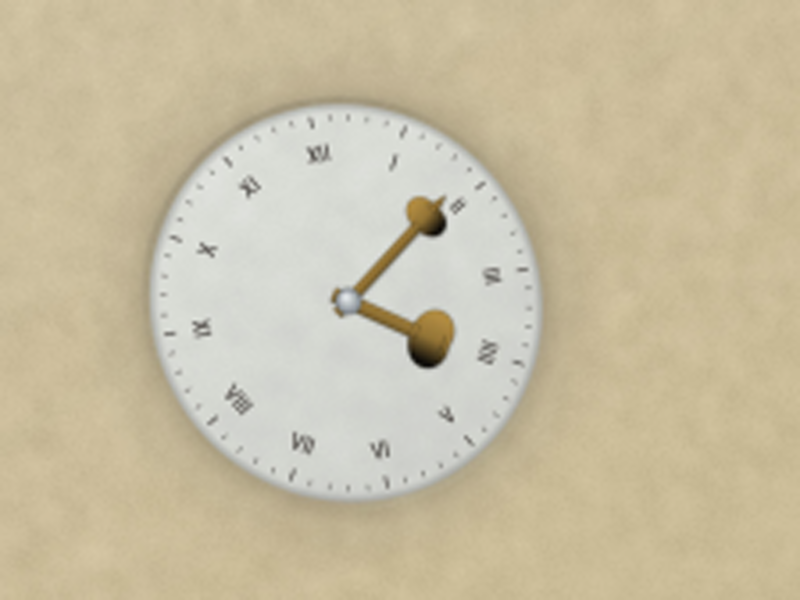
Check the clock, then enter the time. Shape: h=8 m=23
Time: h=4 m=9
